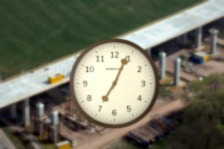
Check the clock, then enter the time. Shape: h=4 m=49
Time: h=7 m=4
